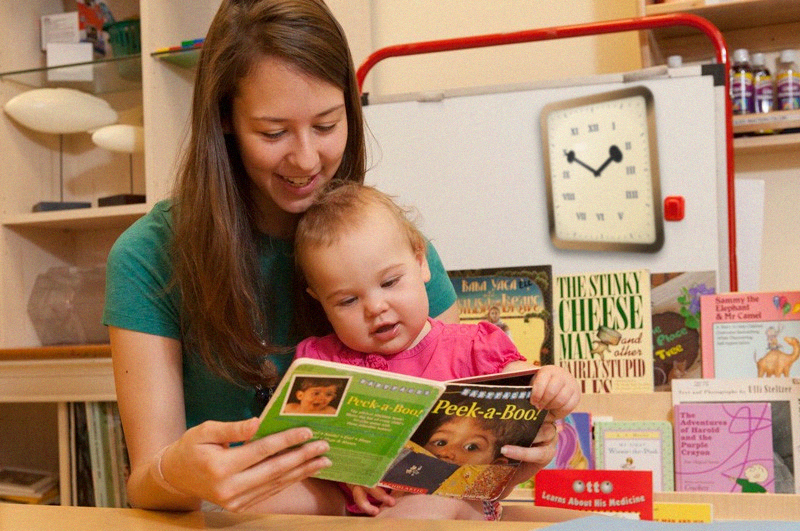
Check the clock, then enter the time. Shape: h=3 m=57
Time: h=1 m=50
